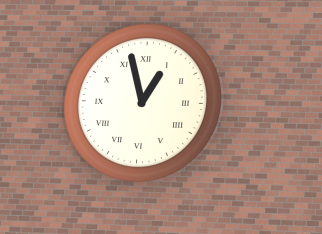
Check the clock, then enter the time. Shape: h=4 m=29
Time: h=12 m=57
